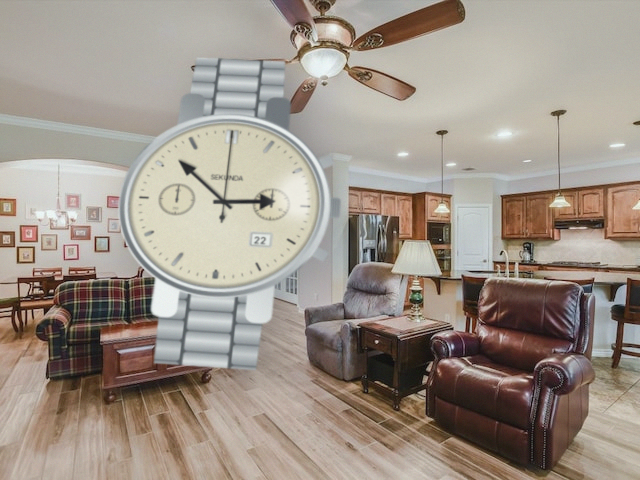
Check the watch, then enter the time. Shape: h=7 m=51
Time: h=2 m=52
